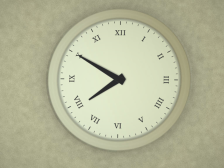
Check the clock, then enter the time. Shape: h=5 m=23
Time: h=7 m=50
